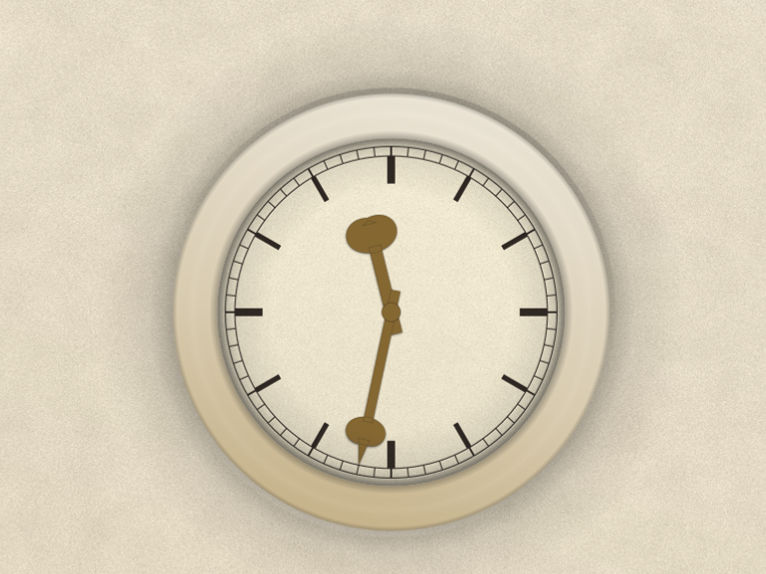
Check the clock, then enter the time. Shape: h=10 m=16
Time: h=11 m=32
